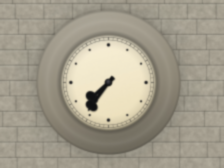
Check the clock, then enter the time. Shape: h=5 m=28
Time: h=7 m=36
